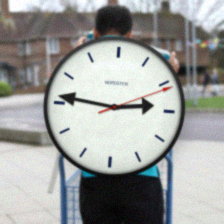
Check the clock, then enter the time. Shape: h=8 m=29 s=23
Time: h=2 m=46 s=11
